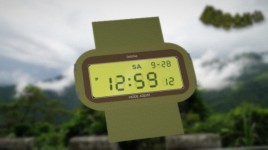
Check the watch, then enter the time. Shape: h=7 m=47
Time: h=12 m=59
